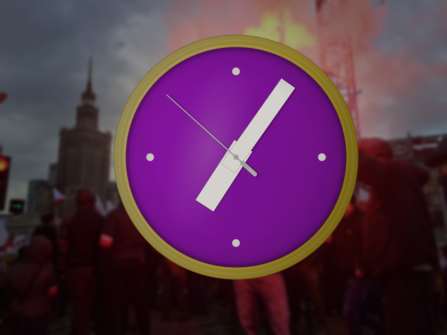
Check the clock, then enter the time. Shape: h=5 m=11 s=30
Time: h=7 m=5 s=52
